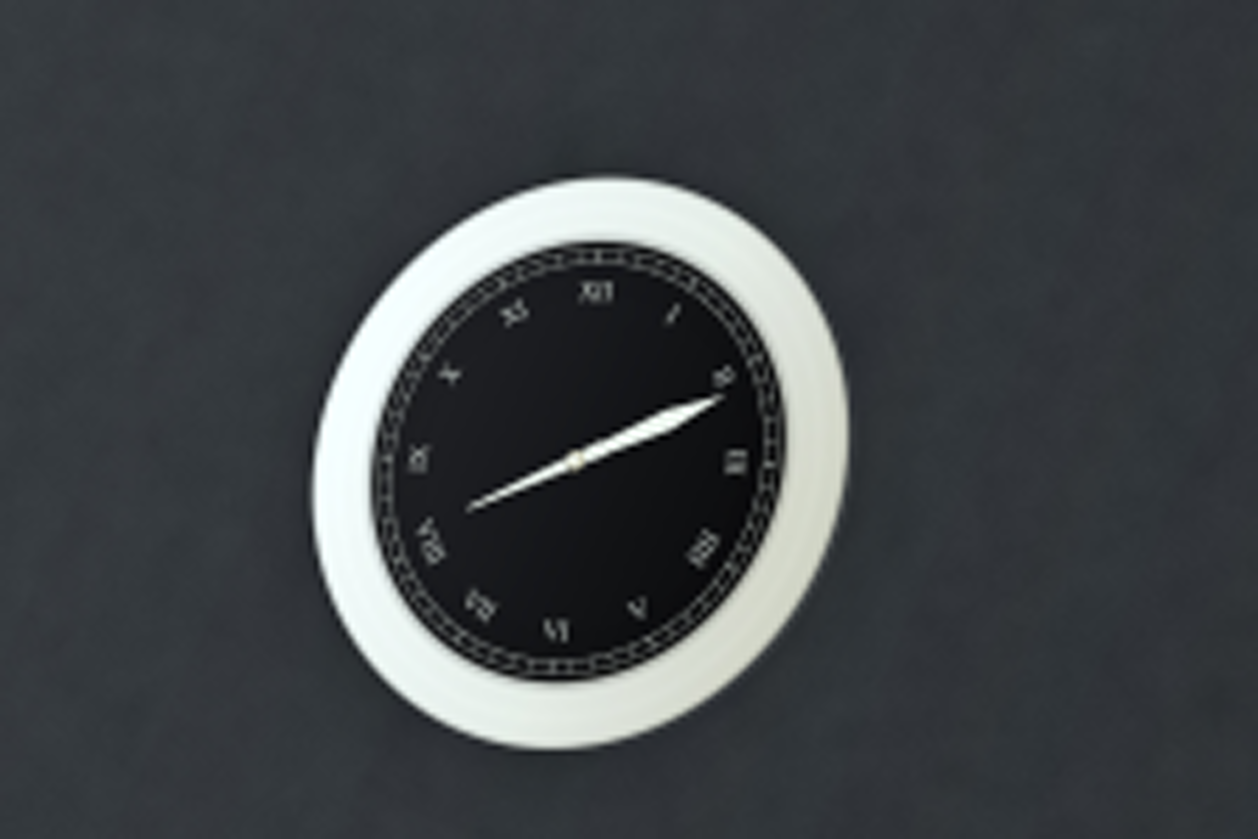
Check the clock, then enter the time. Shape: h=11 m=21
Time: h=8 m=11
